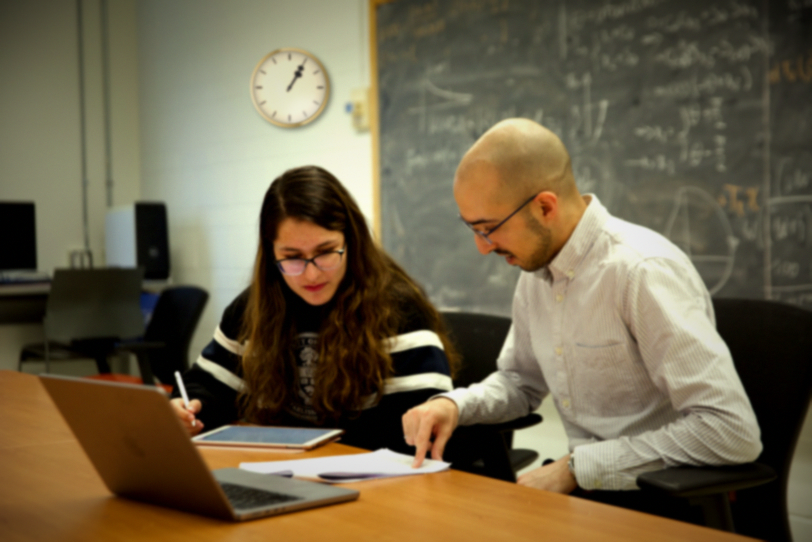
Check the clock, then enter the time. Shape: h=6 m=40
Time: h=1 m=5
